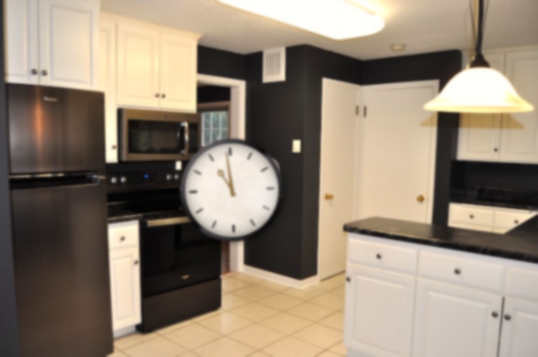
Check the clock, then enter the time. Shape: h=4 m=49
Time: h=10 m=59
